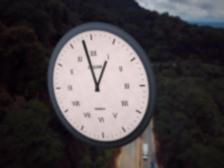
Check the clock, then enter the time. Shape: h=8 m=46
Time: h=12 m=58
